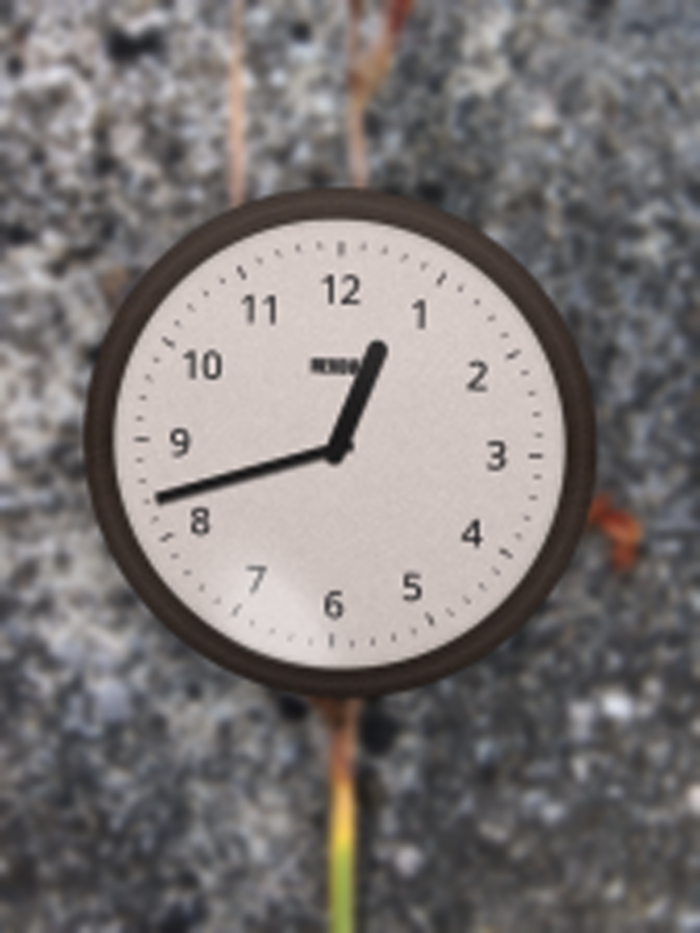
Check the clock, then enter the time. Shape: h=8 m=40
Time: h=12 m=42
